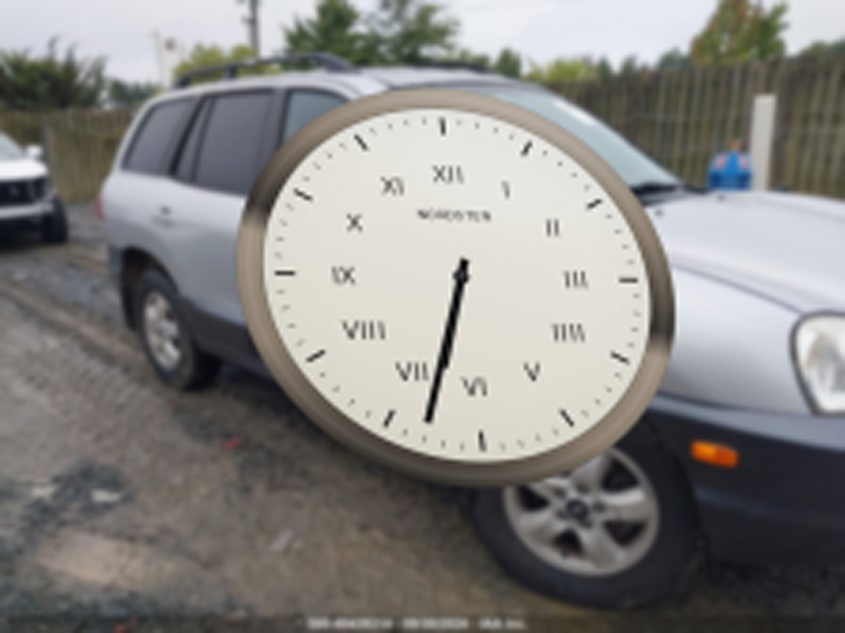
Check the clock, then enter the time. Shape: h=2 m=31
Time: h=6 m=33
